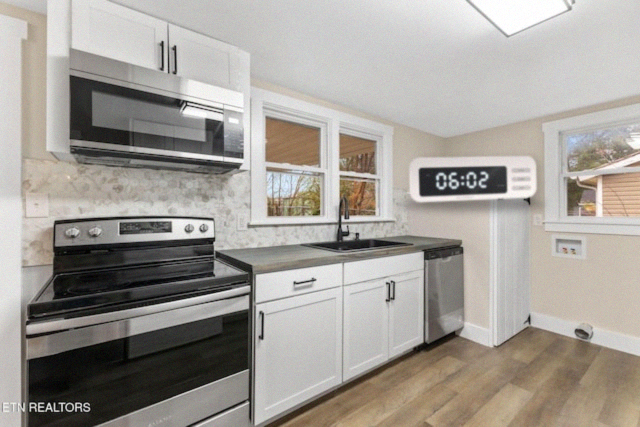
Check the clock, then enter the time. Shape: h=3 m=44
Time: h=6 m=2
